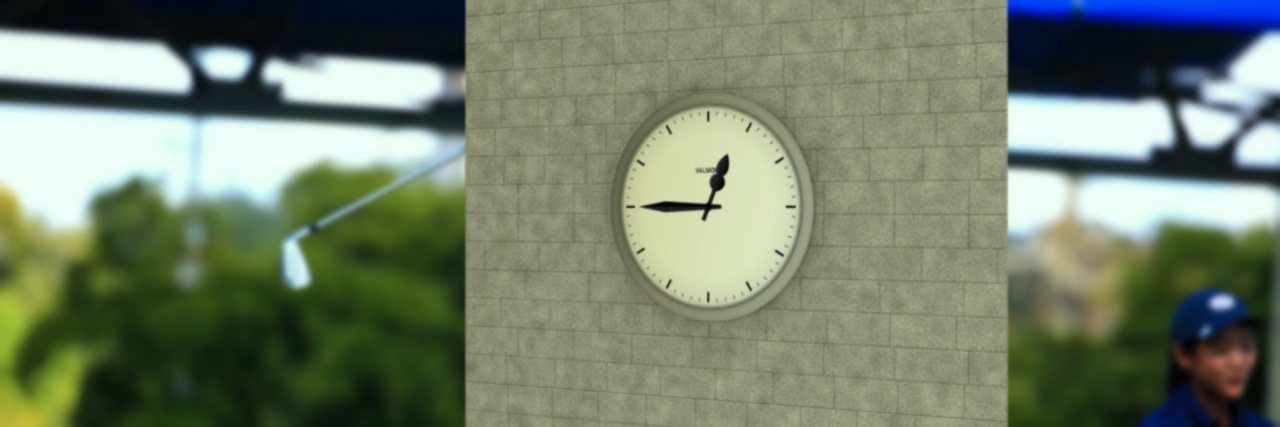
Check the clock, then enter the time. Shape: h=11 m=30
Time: h=12 m=45
